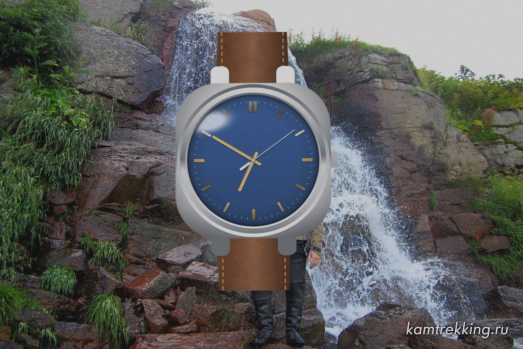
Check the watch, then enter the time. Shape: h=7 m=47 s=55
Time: h=6 m=50 s=9
